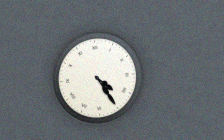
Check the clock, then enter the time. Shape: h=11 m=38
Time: h=4 m=25
